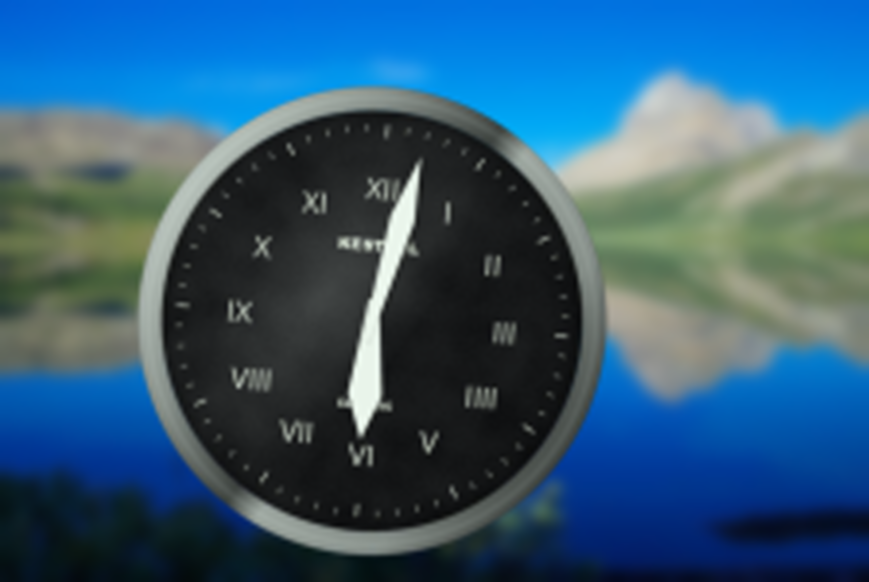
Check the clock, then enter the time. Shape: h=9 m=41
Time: h=6 m=2
